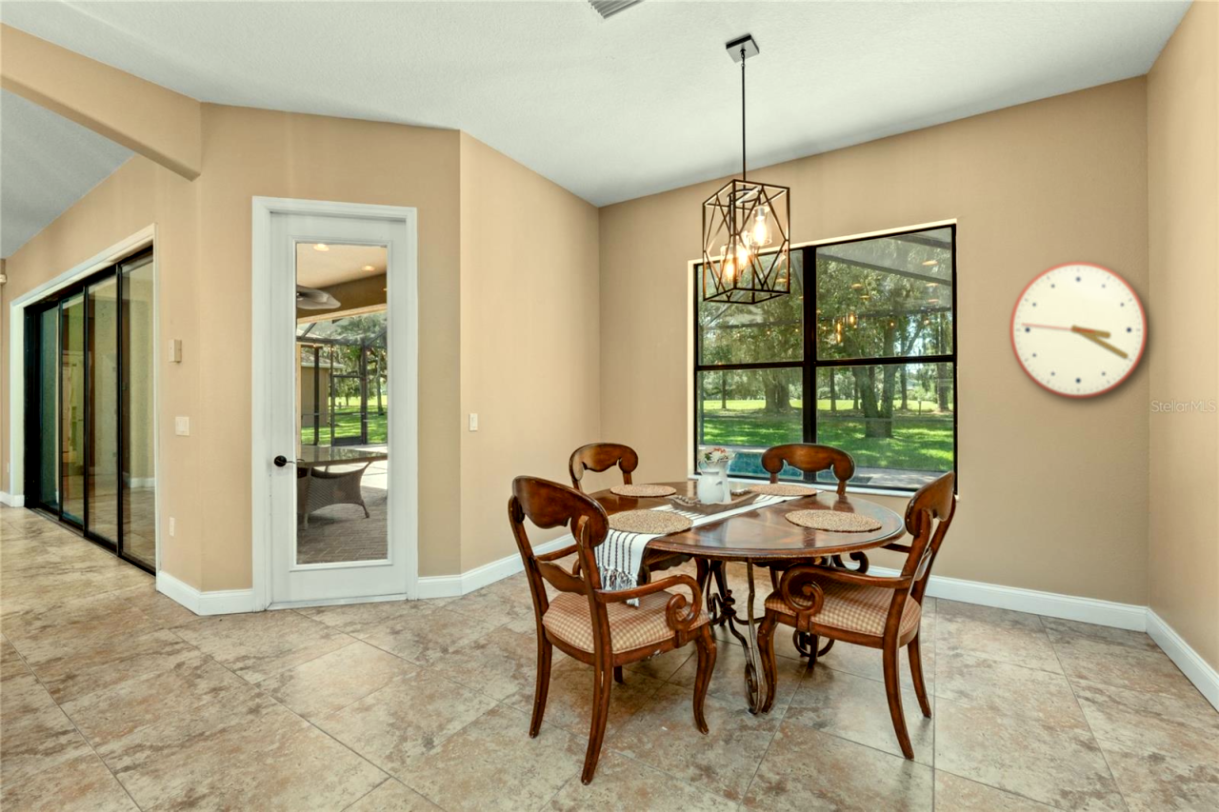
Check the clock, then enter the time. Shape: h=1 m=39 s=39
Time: h=3 m=19 s=46
